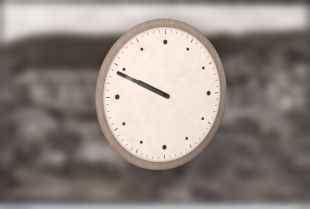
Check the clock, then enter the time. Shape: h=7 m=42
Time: h=9 m=49
